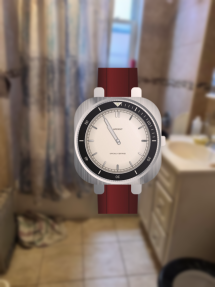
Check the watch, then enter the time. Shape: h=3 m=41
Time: h=10 m=55
